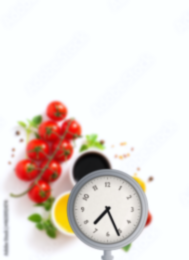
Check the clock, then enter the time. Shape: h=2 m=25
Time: h=7 m=26
